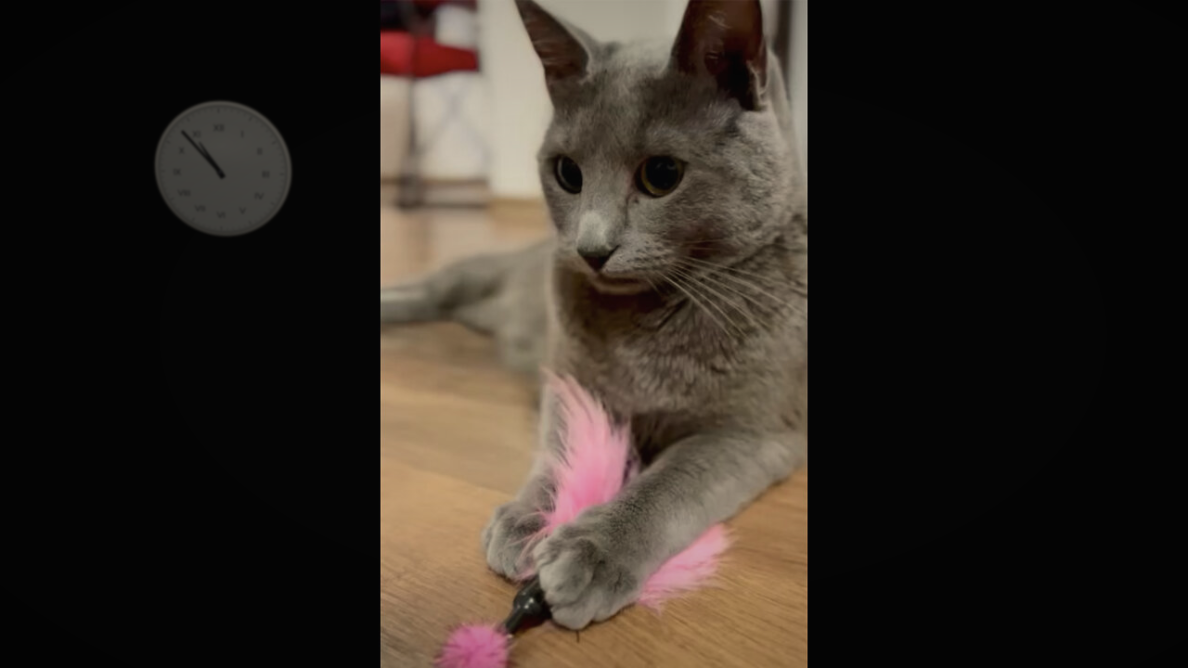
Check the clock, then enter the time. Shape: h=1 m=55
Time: h=10 m=53
